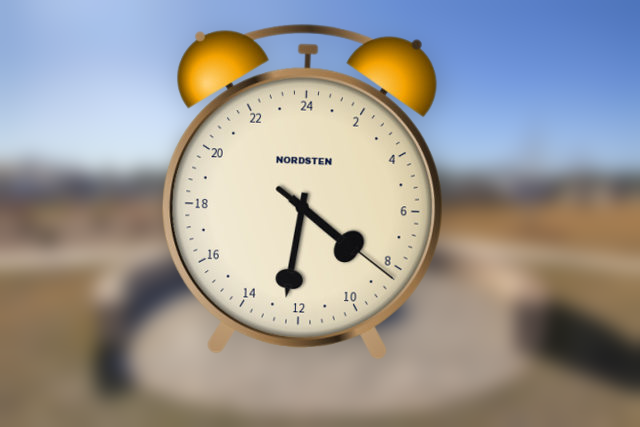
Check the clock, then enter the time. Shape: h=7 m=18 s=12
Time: h=8 m=31 s=21
